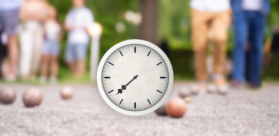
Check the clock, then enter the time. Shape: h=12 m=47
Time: h=7 m=38
